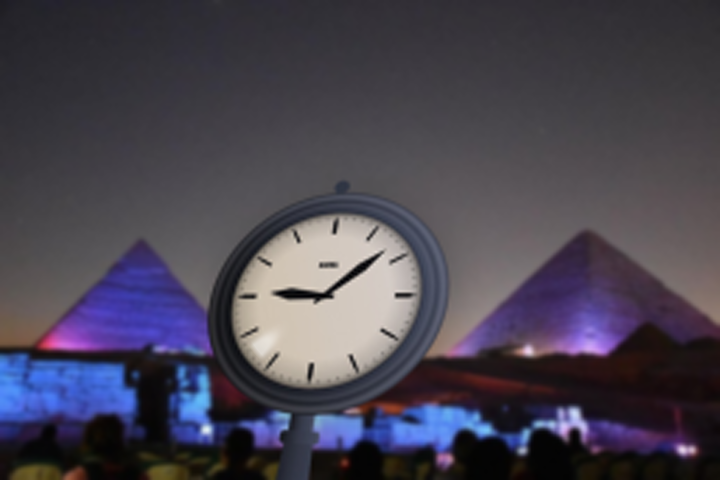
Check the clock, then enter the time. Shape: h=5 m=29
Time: h=9 m=8
